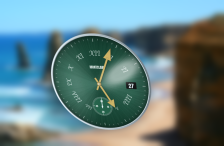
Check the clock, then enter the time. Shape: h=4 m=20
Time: h=5 m=4
